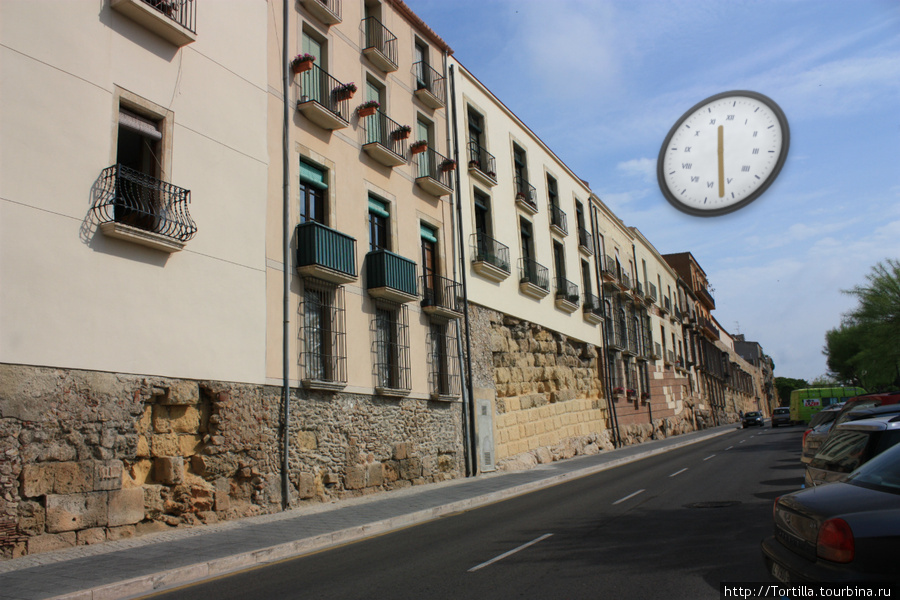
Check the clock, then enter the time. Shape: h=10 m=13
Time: h=11 m=27
